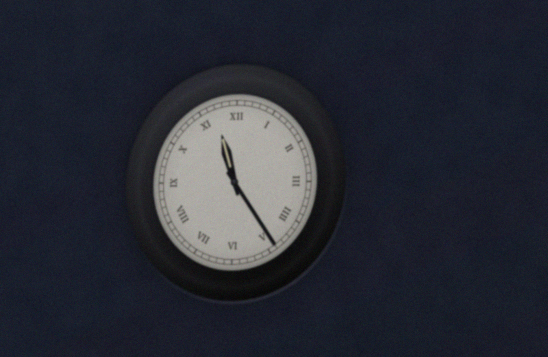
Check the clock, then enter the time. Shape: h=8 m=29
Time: h=11 m=24
